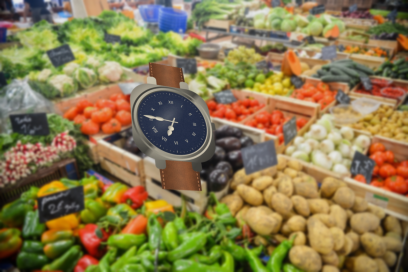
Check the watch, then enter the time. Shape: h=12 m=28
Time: h=6 m=46
